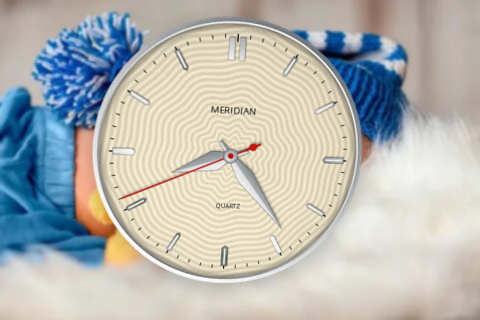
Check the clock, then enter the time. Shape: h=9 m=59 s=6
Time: h=8 m=23 s=41
